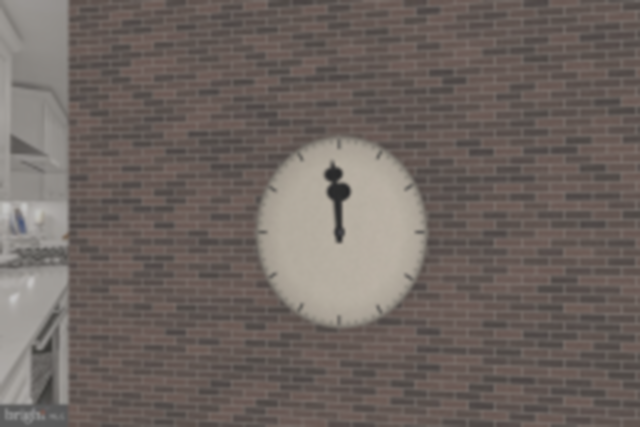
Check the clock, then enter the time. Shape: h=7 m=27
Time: h=11 m=59
